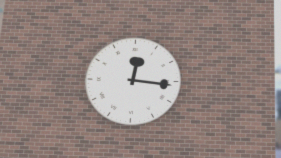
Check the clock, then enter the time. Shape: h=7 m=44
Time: h=12 m=16
